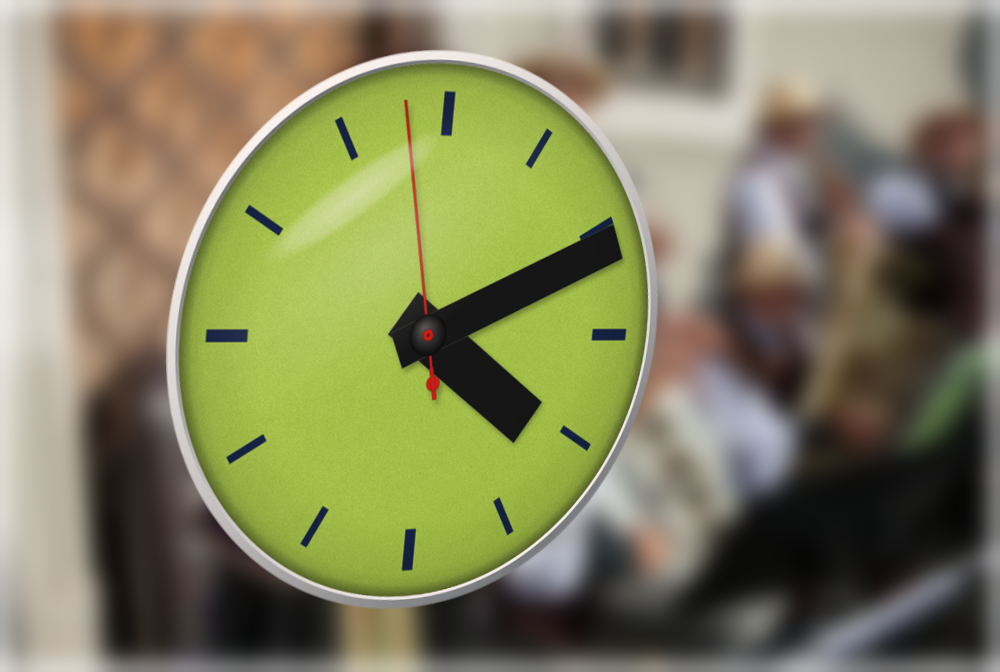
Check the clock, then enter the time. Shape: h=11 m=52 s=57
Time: h=4 m=10 s=58
